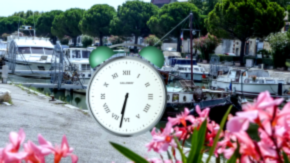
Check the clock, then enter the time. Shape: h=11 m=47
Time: h=6 m=32
